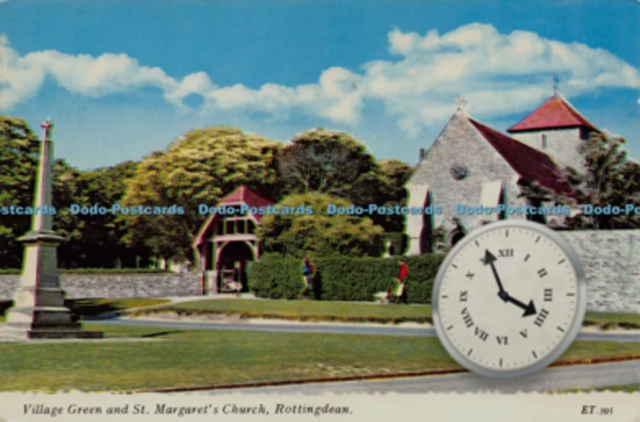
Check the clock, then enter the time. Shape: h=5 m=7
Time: h=3 m=56
